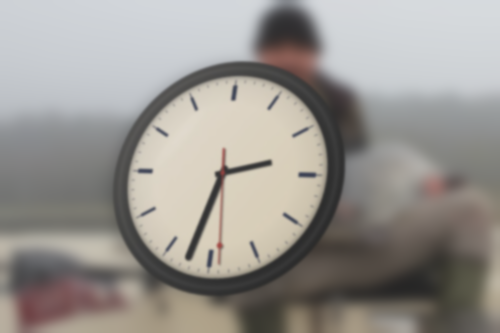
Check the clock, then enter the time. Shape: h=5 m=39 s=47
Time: h=2 m=32 s=29
